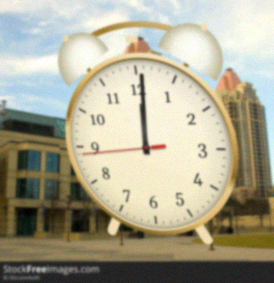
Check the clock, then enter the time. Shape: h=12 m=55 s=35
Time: h=12 m=0 s=44
